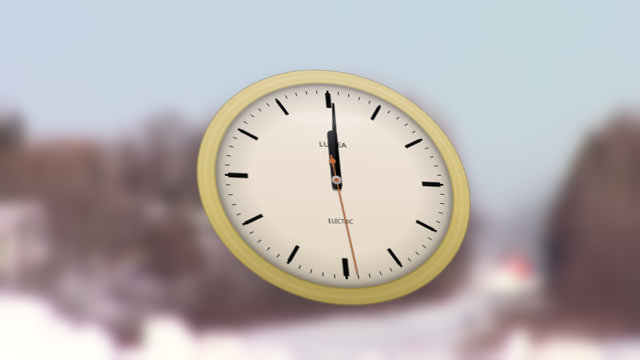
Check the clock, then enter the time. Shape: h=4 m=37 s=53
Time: h=12 m=0 s=29
